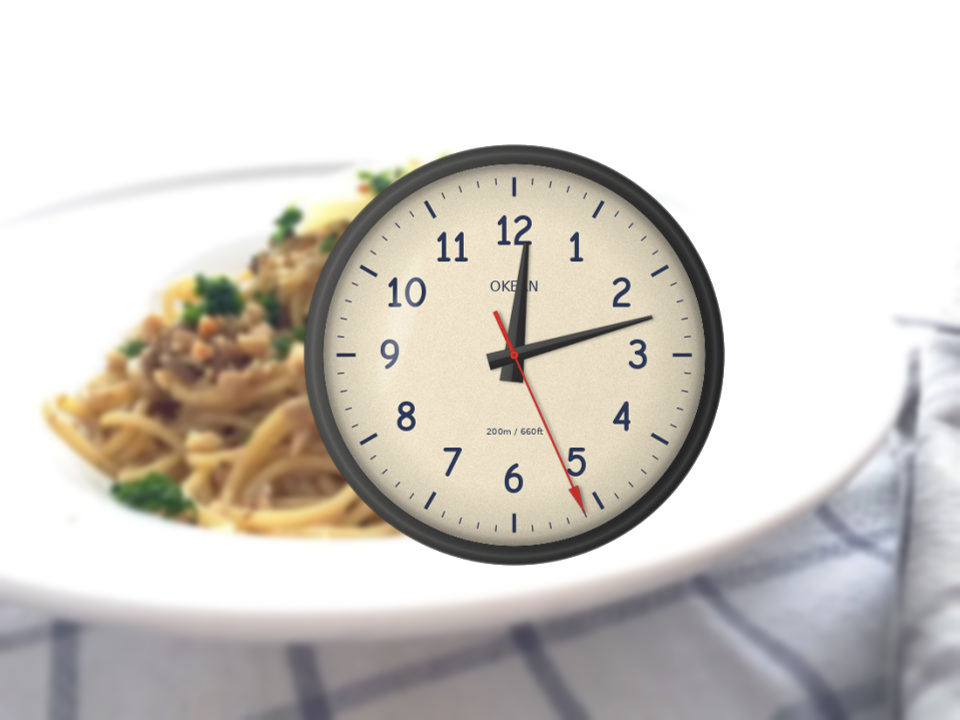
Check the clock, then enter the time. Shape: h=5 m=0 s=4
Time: h=12 m=12 s=26
